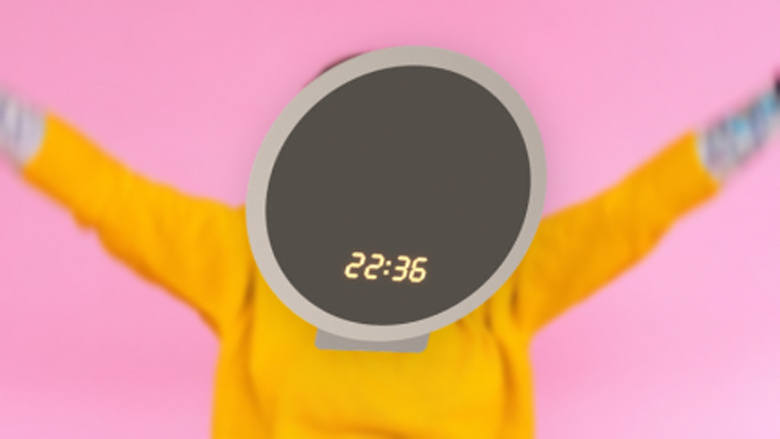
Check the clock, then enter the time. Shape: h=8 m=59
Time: h=22 m=36
